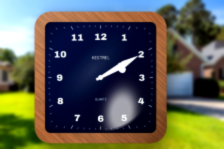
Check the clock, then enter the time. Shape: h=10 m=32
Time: h=2 m=10
